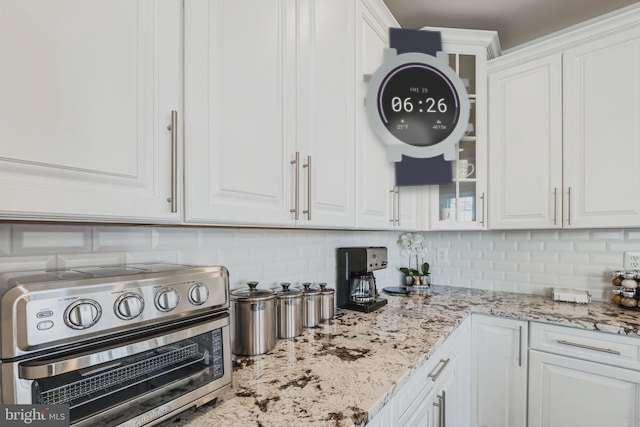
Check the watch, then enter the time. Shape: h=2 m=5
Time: h=6 m=26
